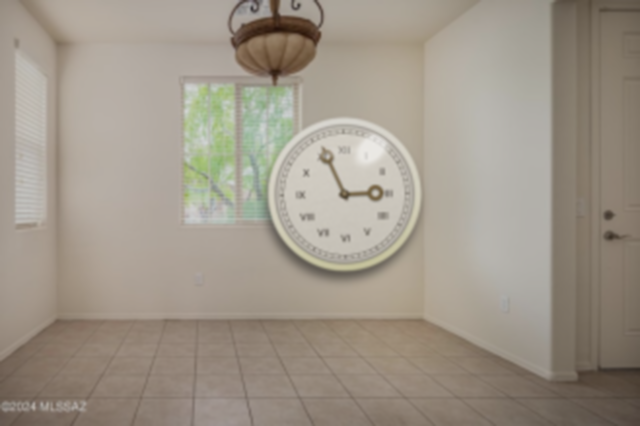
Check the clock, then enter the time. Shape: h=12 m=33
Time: h=2 m=56
